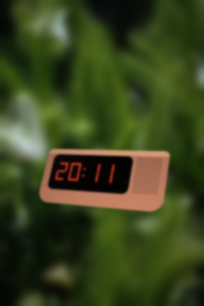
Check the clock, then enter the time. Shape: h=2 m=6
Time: h=20 m=11
